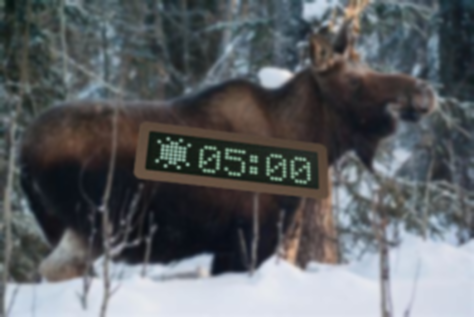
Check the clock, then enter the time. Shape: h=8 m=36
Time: h=5 m=0
